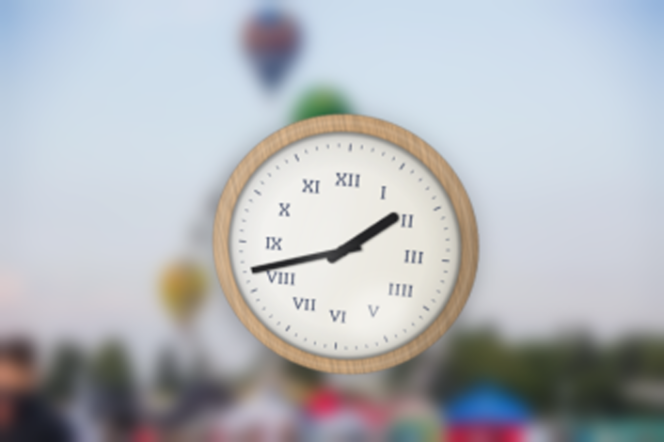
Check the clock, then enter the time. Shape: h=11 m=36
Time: h=1 m=42
